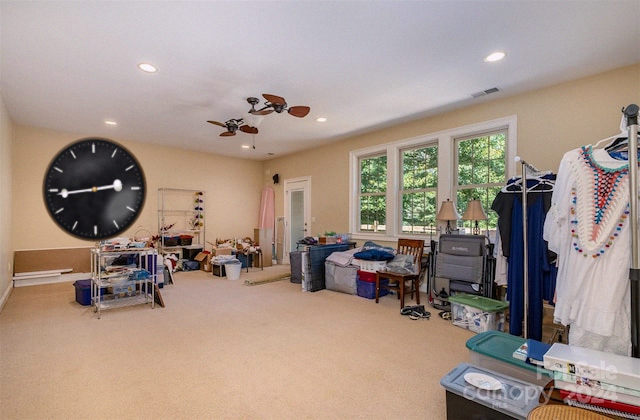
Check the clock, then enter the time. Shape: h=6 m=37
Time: h=2 m=44
